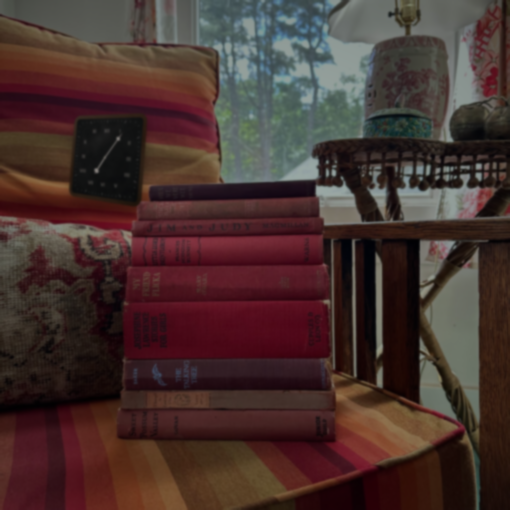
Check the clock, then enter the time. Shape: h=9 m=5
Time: h=7 m=6
